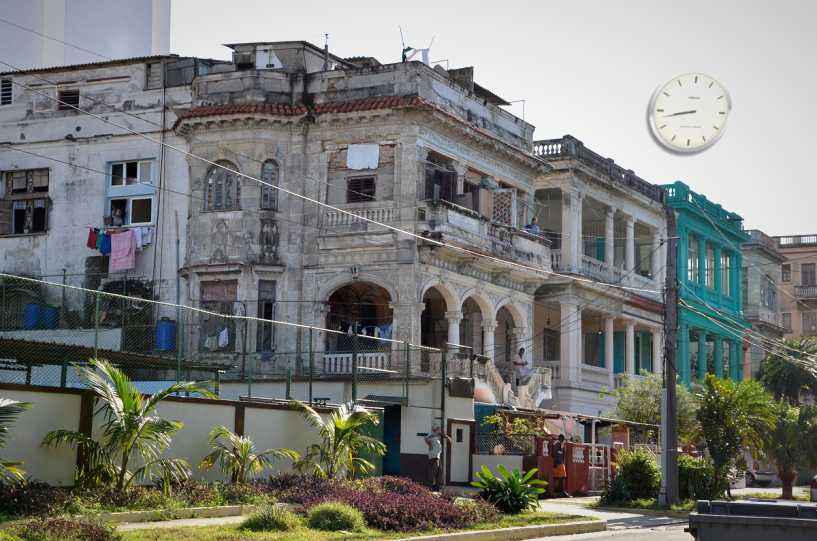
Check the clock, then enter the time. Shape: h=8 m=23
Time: h=8 m=43
